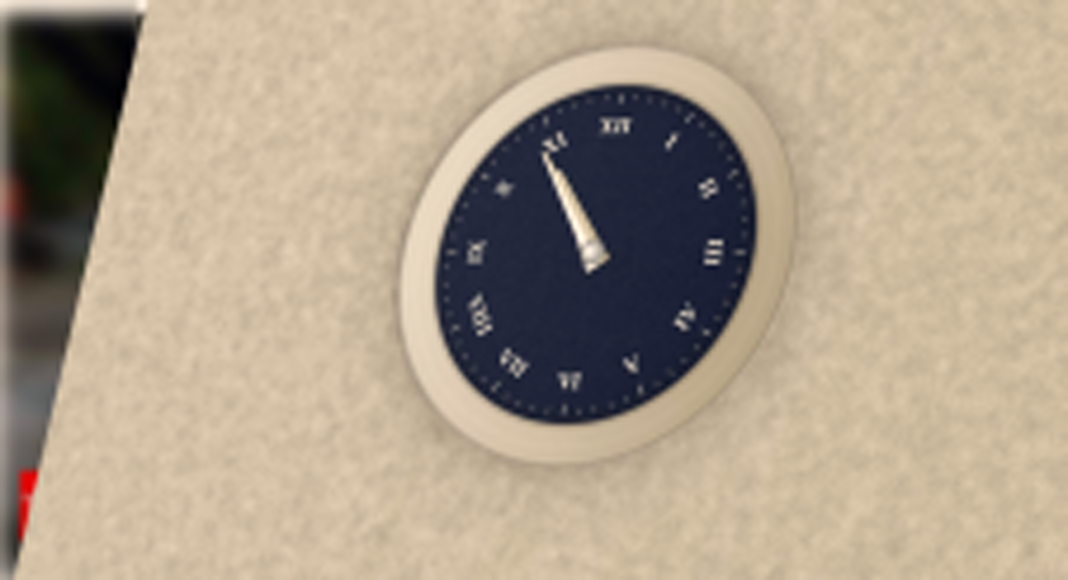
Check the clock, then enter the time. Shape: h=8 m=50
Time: h=10 m=54
